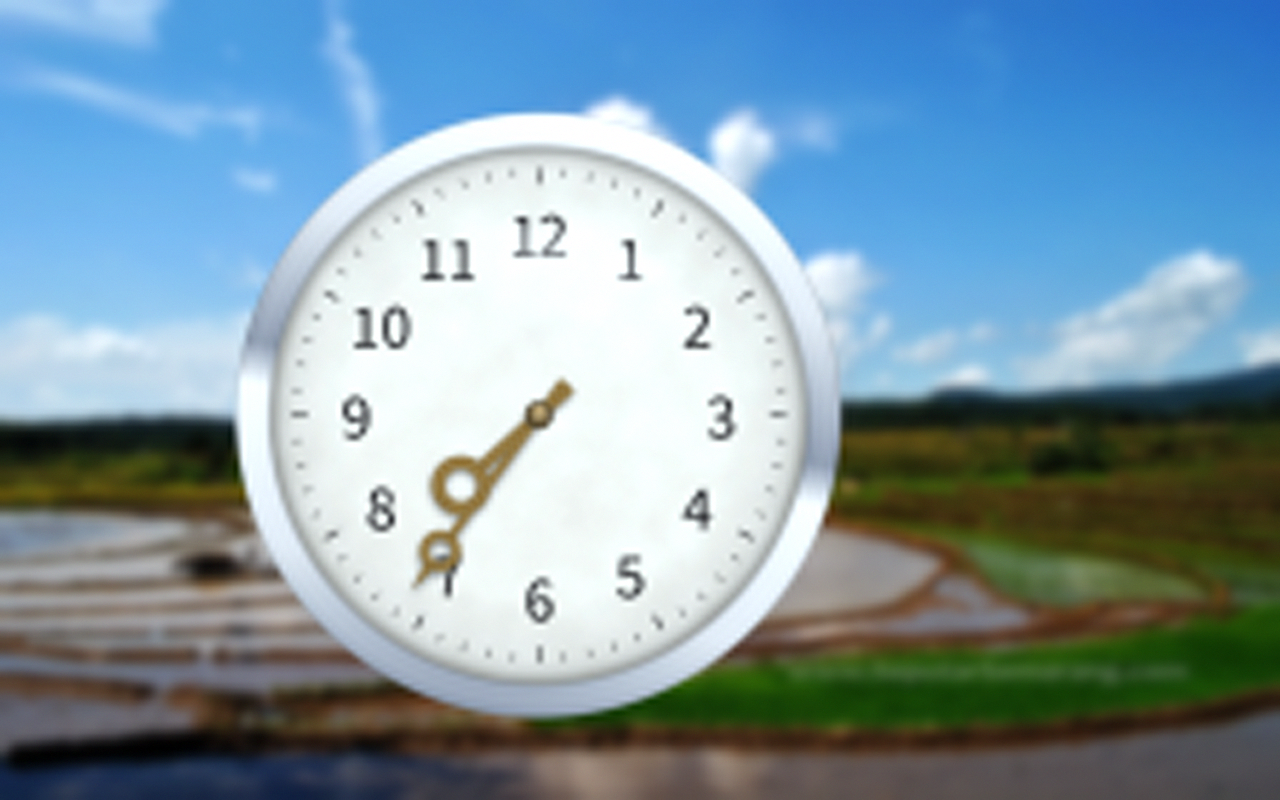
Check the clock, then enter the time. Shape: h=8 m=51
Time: h=7 m=36
